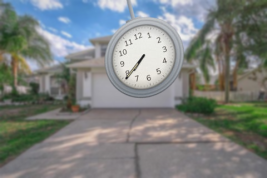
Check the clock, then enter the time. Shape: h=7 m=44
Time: h=7 m=39
